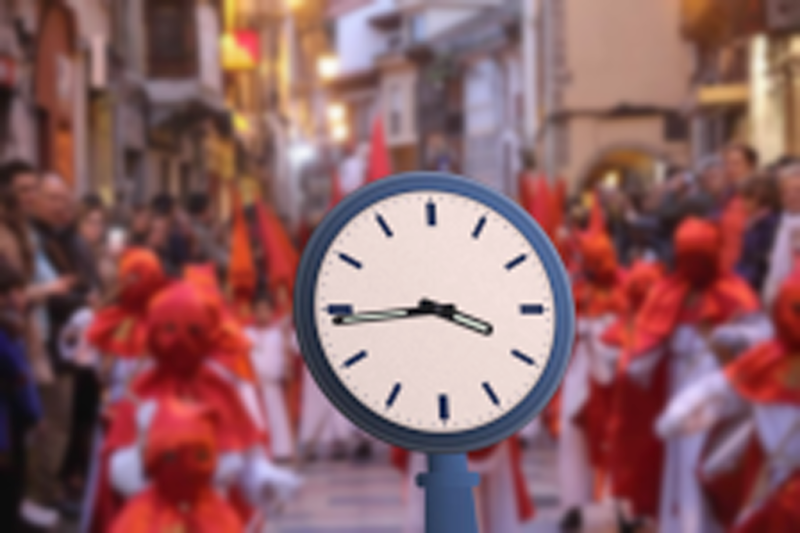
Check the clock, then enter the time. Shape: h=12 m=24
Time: h=3 m=44
